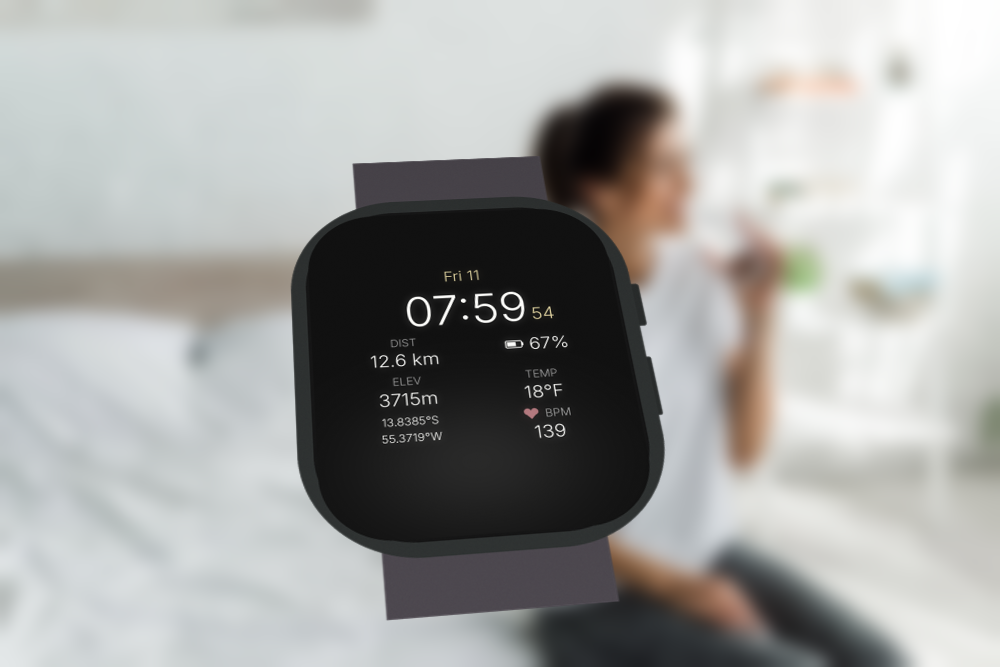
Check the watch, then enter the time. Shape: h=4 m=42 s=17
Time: h=7 m=59 s=54
